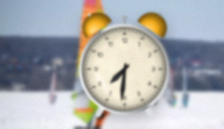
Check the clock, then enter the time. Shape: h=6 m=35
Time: h=7 m=31
